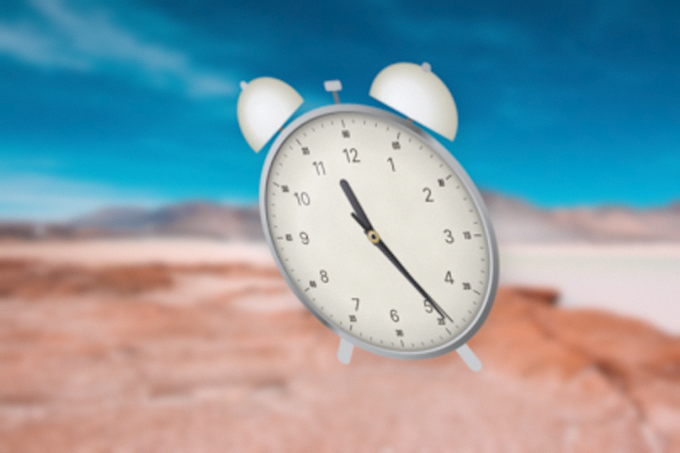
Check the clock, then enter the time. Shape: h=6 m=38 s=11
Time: h=11 m=24 s=24
